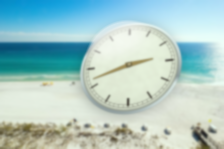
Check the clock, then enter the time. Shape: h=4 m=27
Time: h=2 m=42
